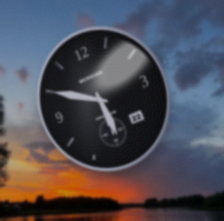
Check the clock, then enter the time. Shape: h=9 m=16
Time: h=5 m=50
